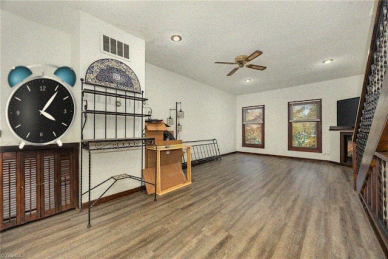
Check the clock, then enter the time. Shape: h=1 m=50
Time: h=4 m=6
